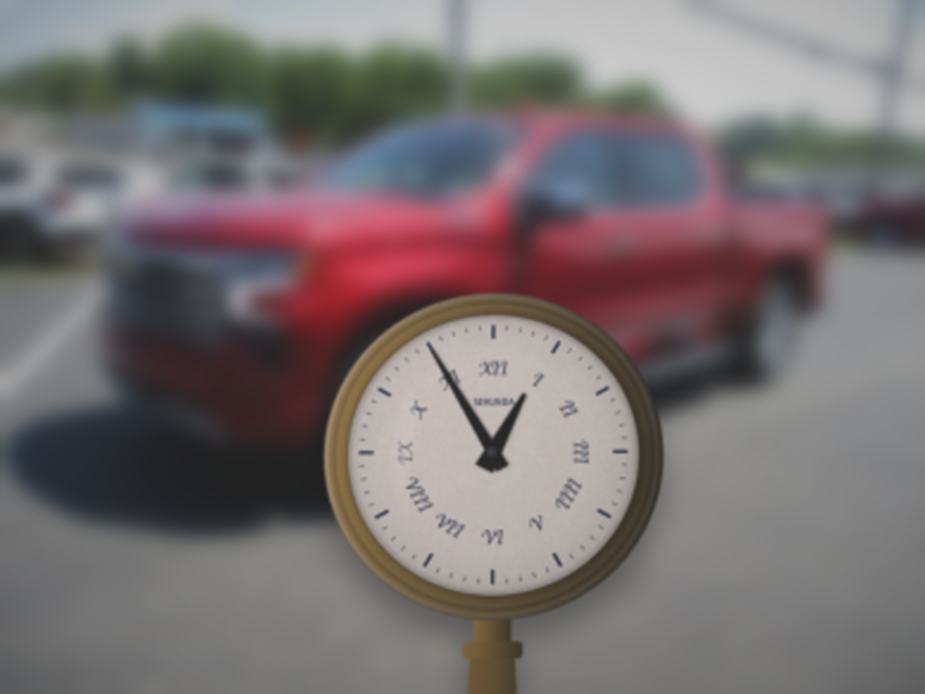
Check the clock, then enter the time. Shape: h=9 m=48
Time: h=12 m=55
